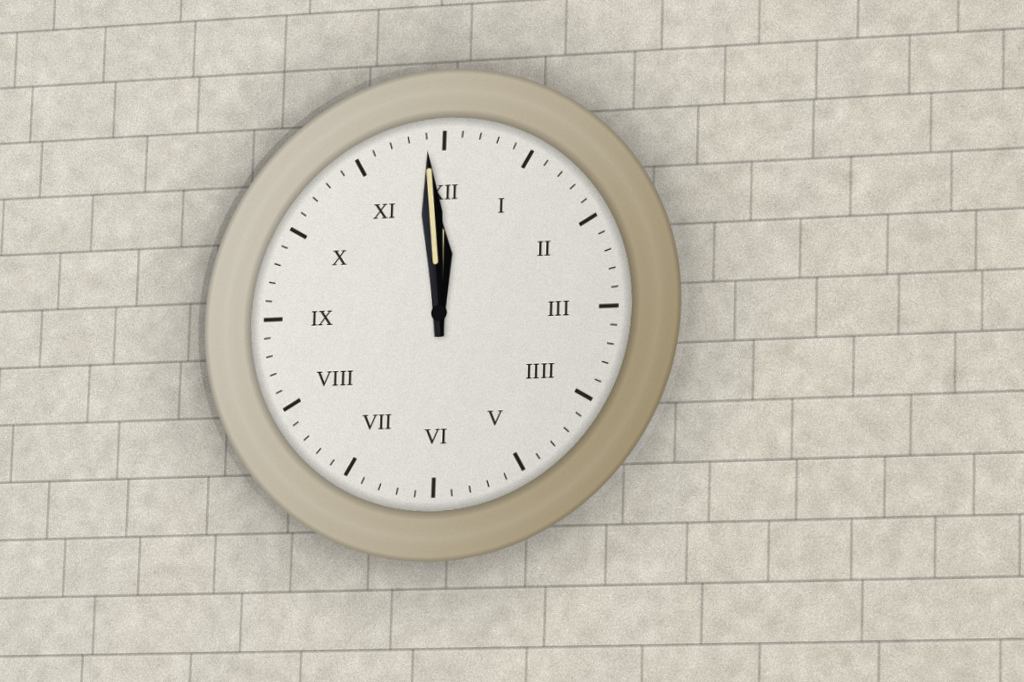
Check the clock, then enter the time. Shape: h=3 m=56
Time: h=11 m=59
